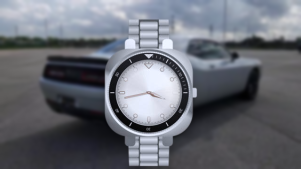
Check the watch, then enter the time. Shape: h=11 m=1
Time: h=3 m=43
